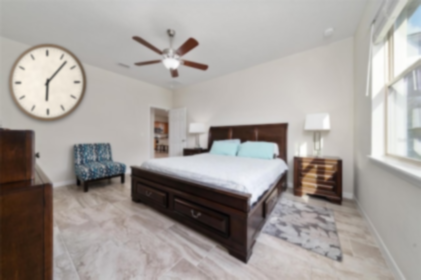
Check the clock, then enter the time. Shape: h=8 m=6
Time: h=6 m=7
